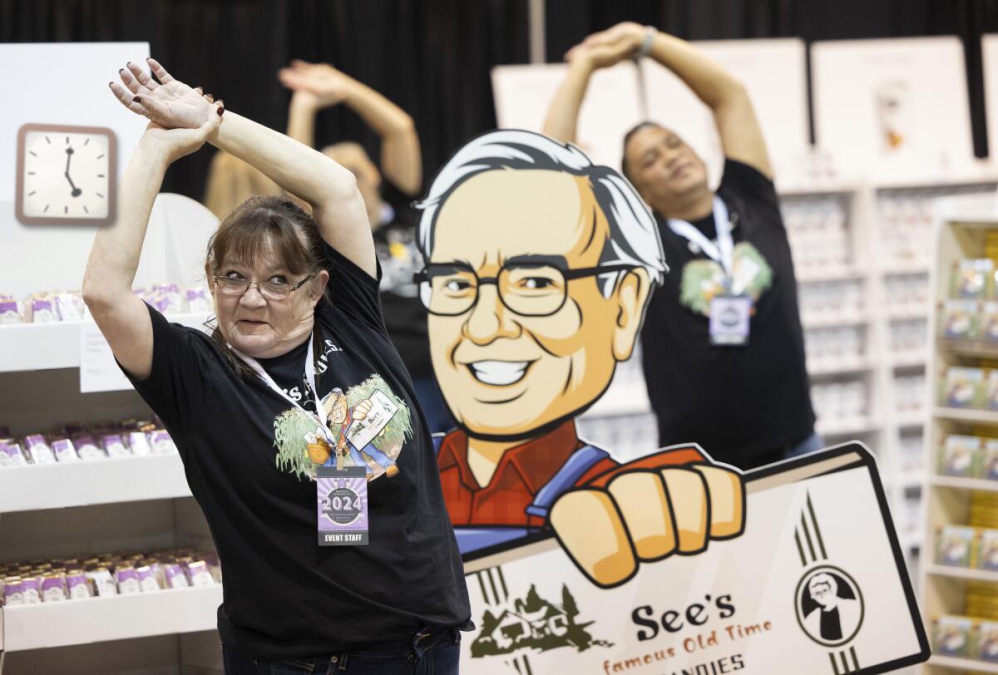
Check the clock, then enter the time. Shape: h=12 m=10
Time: h=5 m=1
